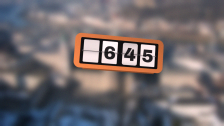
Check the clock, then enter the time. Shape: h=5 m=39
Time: h=6 m=45
